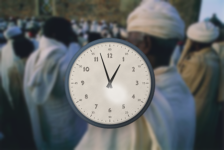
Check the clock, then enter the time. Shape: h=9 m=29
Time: h=12 m=57
